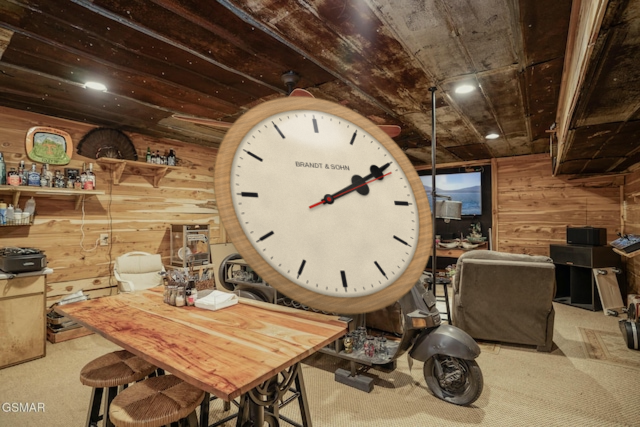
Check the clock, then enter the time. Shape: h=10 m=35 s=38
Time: h=2 m=10 s=11
